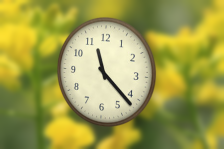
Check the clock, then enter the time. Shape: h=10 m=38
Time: h=11 m=22
